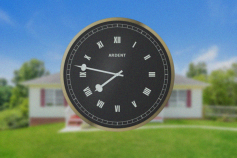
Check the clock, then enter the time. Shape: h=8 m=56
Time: h=7 m=47
